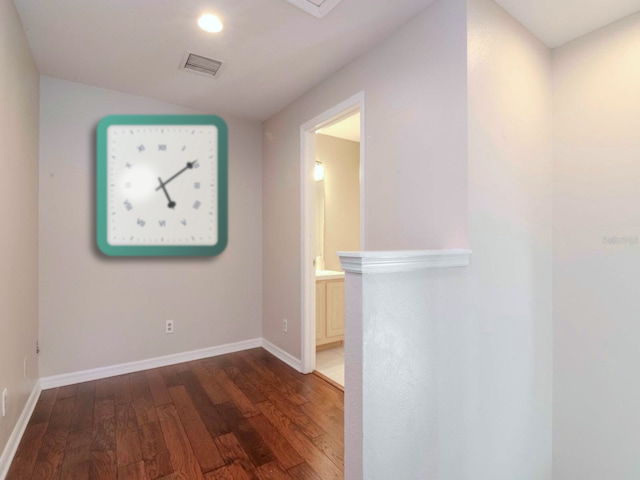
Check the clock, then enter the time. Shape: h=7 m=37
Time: h=5 m=9
